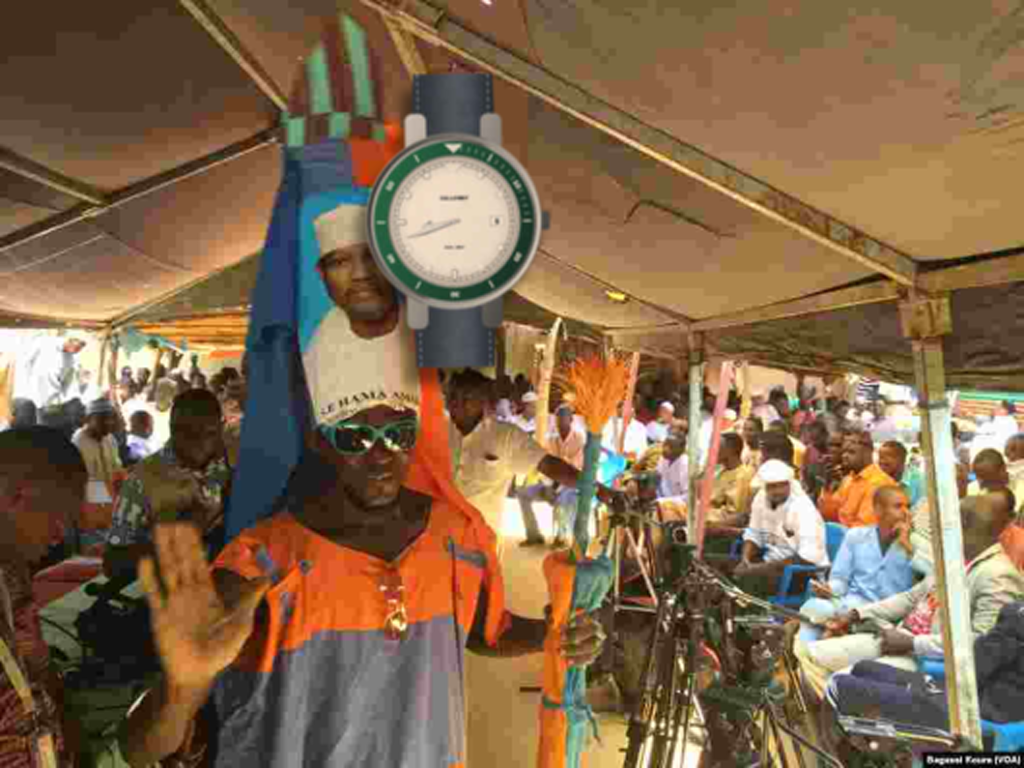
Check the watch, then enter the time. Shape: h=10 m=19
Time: h=8 m=42
